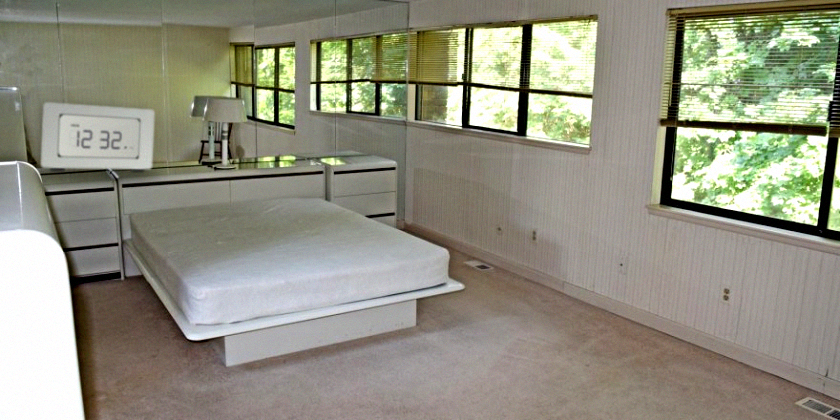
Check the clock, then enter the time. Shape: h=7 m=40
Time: h=12 m=32
